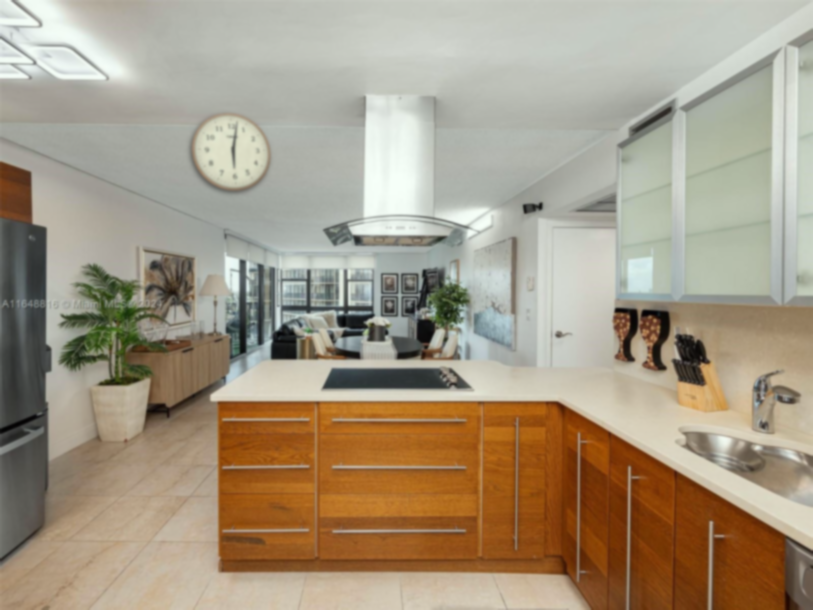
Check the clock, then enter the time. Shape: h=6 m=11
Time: h=6 m=2
